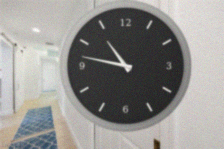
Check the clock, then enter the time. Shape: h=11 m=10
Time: h=10 m=47
